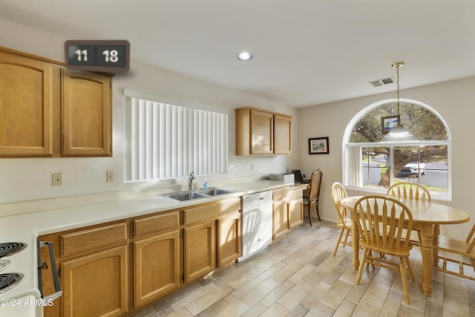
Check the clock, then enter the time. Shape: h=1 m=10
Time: h=11 m=18
